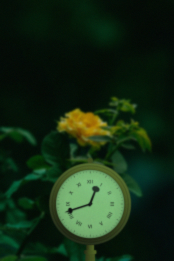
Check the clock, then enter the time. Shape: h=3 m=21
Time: h=12 m=42
